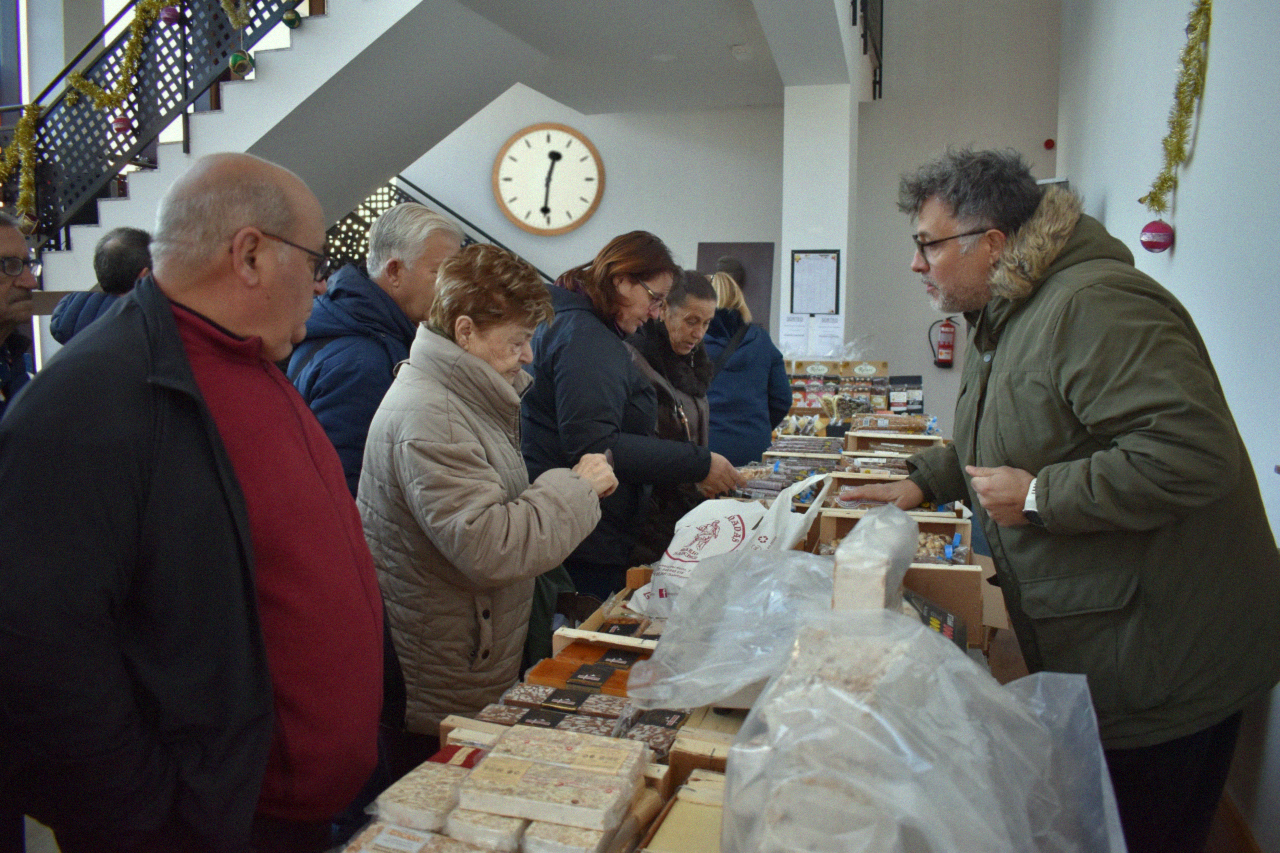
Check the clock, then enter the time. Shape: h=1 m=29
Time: h=12 m=31
